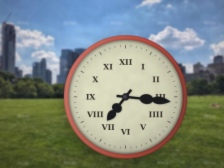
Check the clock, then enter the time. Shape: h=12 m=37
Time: h=7 m=16
